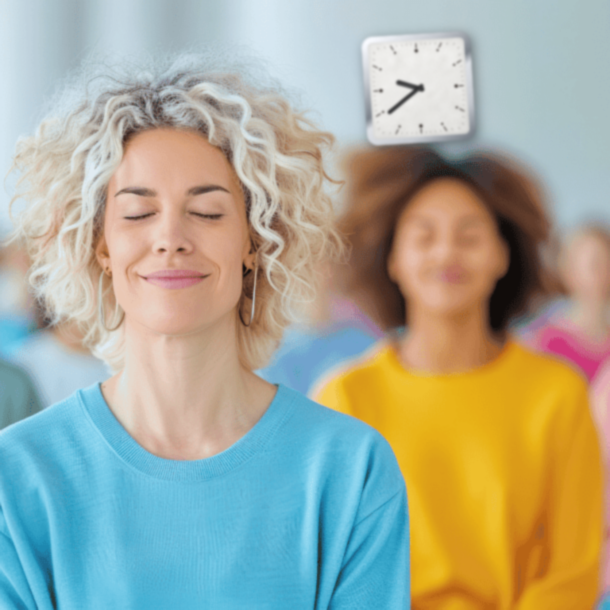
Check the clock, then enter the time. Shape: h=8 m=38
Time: h=9 m=39
